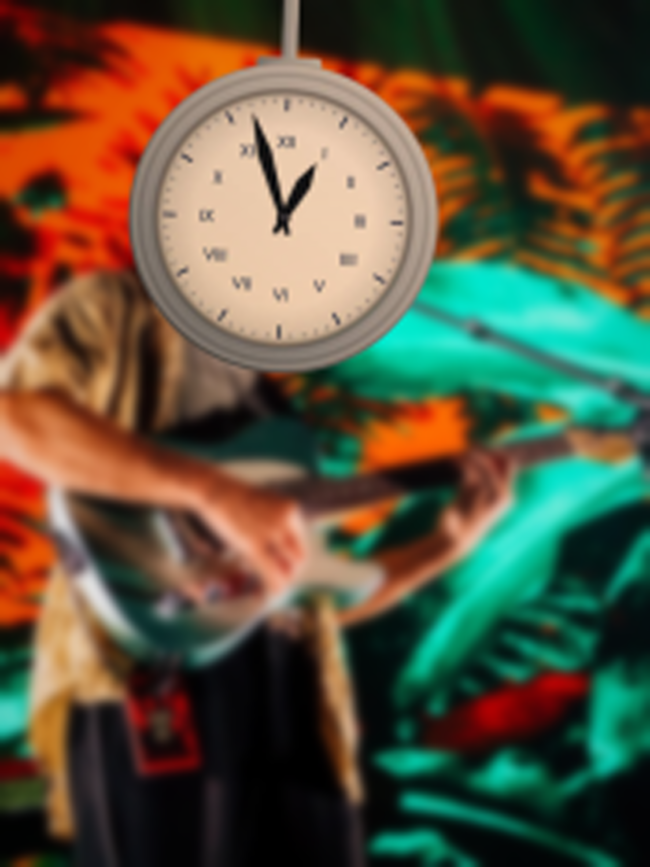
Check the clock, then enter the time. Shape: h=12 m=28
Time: h=12 m=57
